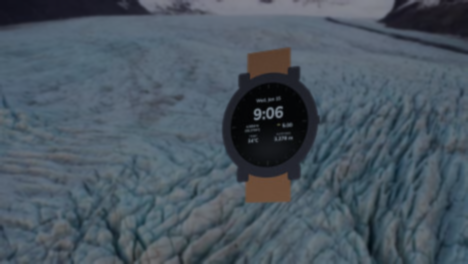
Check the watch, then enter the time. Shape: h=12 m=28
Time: h=9 m=6
